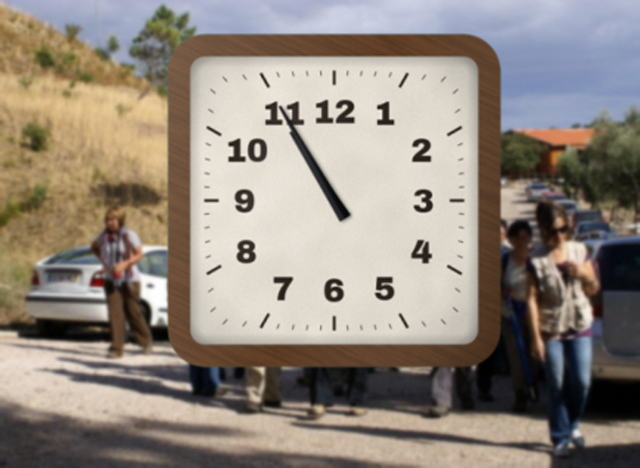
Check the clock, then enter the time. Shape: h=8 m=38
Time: h=10 m=55
